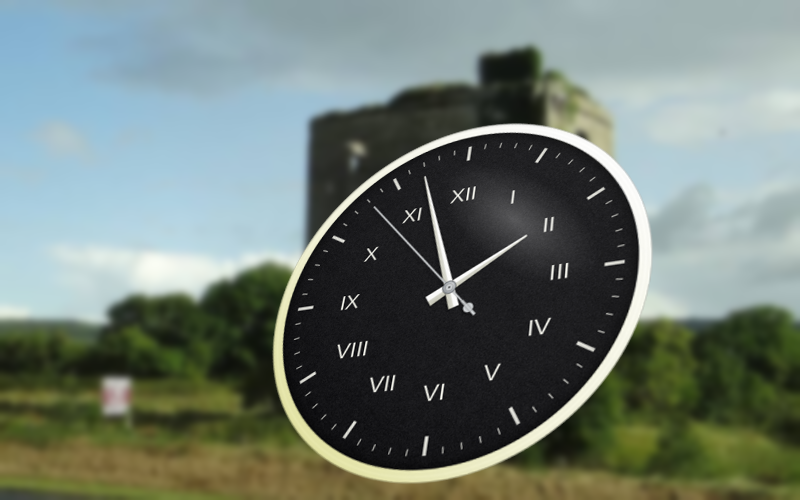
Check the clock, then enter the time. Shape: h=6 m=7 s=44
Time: h=1 m=56 s=53
